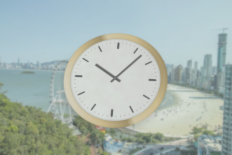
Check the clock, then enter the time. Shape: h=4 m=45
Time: h=10 m=7
